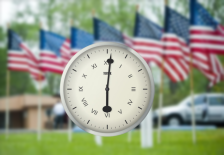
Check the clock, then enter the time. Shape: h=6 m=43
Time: h=6 m=1
